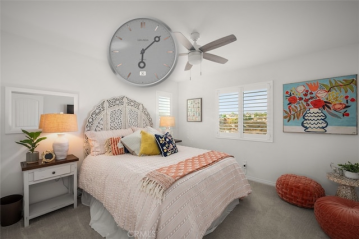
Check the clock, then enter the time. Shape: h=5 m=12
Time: h=6 m=8
